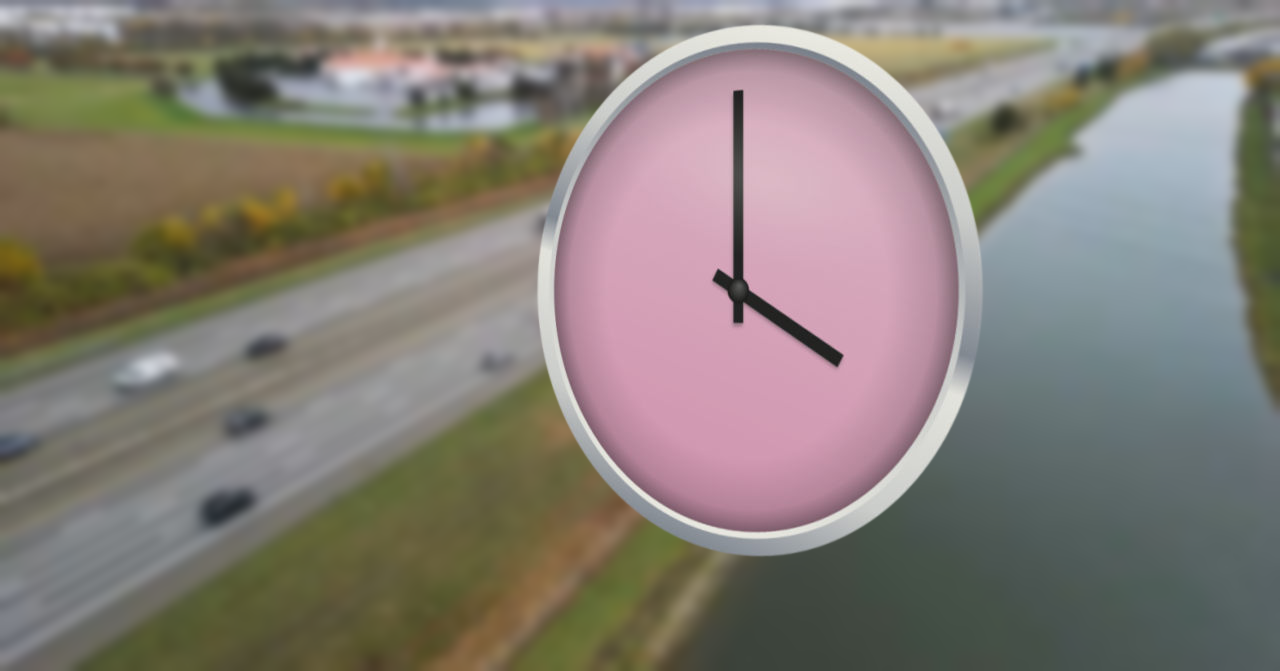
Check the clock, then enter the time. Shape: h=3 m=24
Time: h=4 m=0
